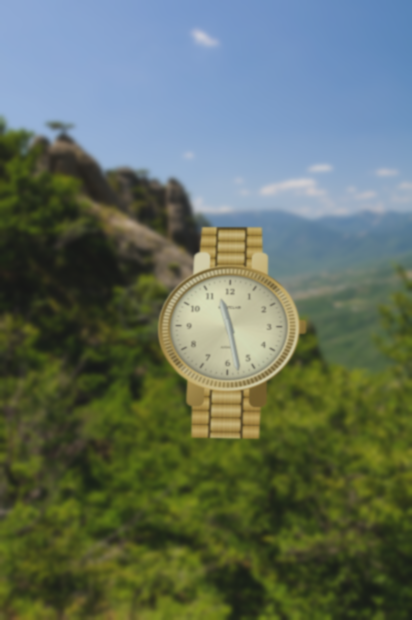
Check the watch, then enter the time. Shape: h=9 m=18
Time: h=11 m=28
